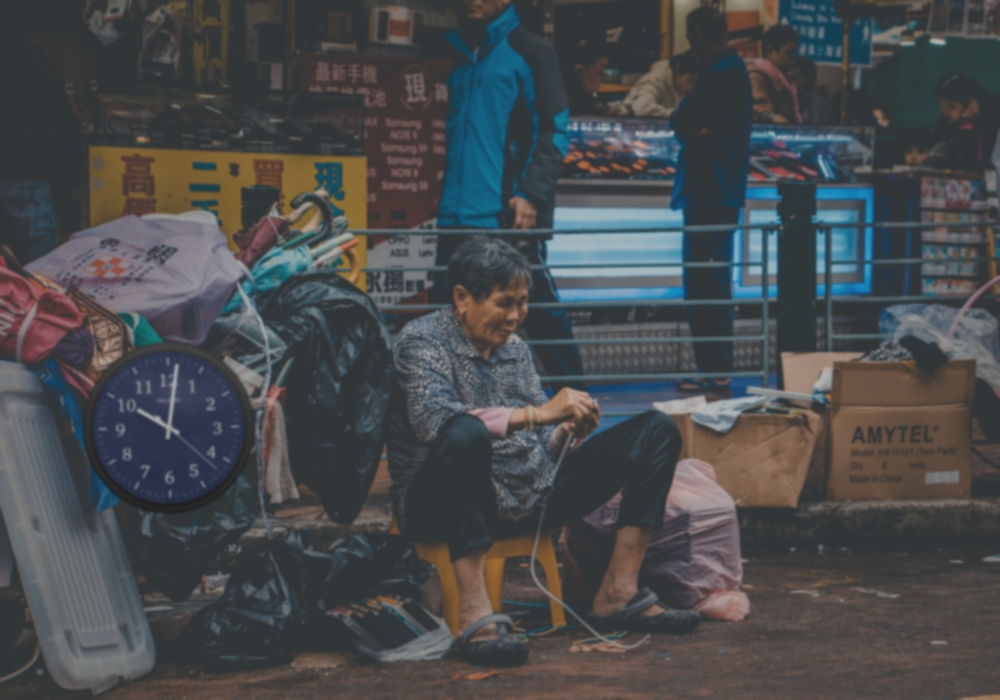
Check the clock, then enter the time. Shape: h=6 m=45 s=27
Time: h=10 m=1 s=22
